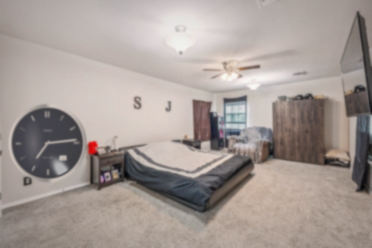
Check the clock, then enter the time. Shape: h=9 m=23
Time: h=7 m=14
